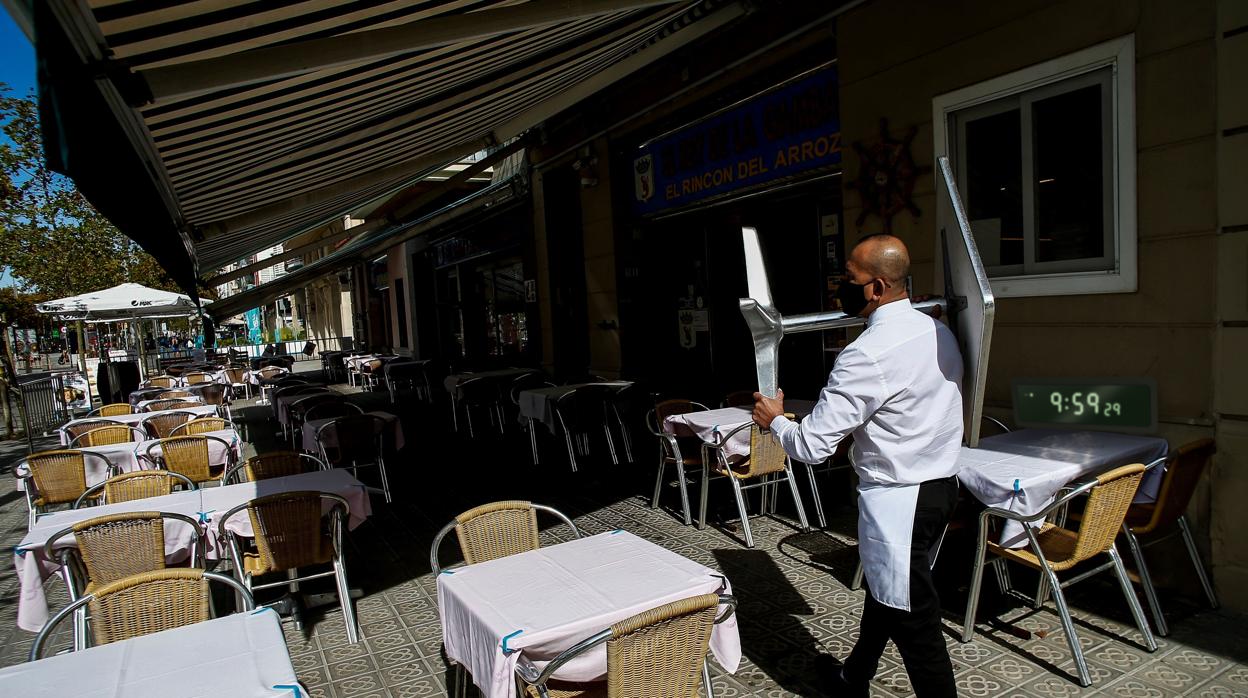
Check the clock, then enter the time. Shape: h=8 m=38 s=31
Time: h=9 m=59 s=29
